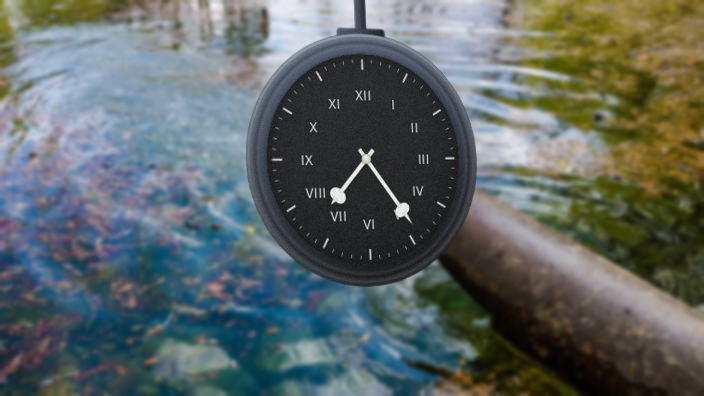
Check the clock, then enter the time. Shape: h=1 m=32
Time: h=7 m=24
